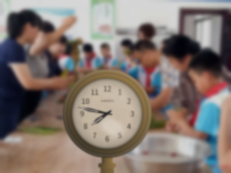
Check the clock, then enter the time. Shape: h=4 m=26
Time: h=7 m=47
